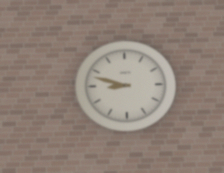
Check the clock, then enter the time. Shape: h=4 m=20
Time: h=8 m=48
